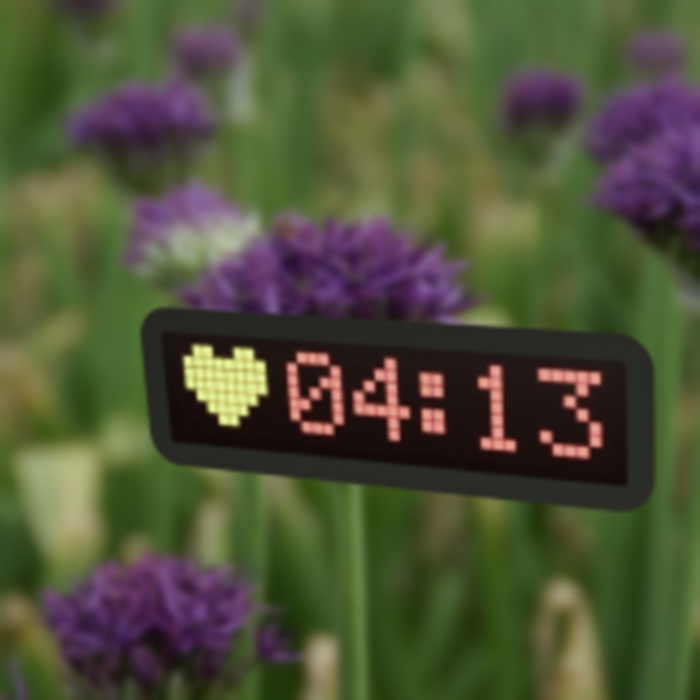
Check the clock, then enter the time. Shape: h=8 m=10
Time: h=4 m=13
